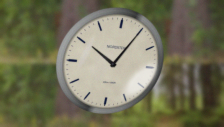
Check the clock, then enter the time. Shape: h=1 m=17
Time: h=10 m=5
